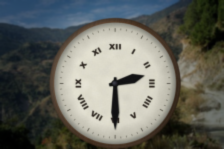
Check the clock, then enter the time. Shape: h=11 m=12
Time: h=2 m=30
